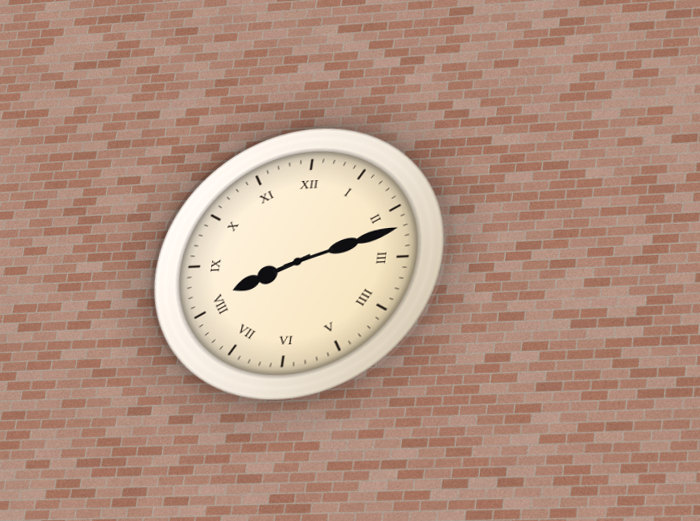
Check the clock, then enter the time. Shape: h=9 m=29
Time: h=8 m=12
